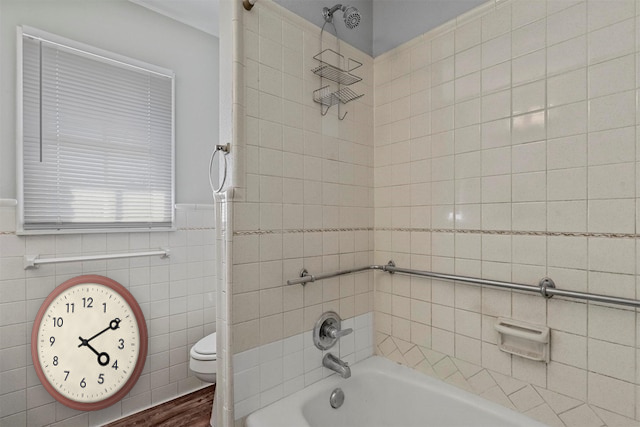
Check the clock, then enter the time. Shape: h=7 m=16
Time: h=4 m=10
